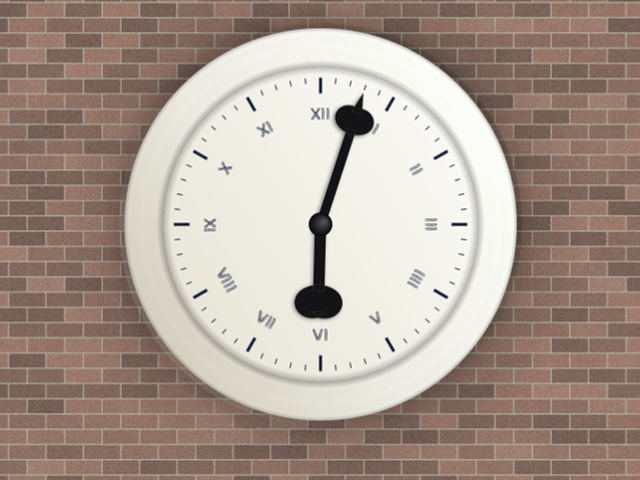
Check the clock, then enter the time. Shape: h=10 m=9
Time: h=6 m=3
